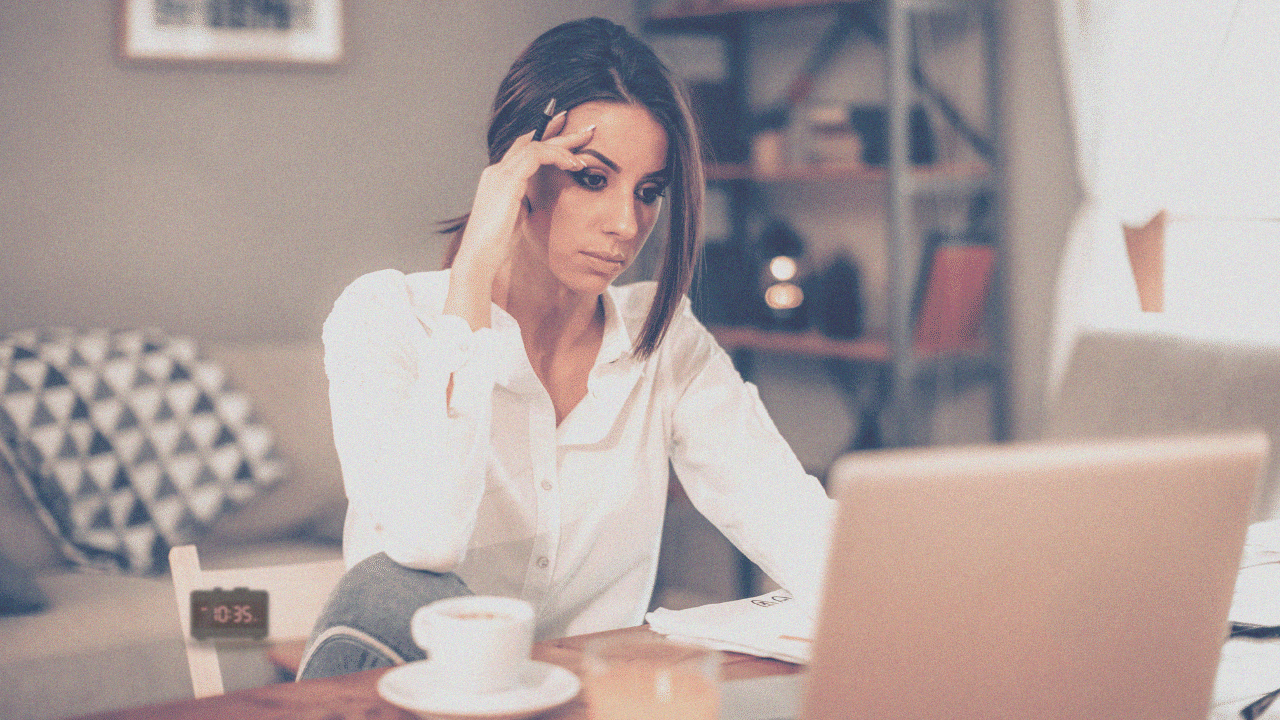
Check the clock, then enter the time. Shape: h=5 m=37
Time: h=10 m=35
